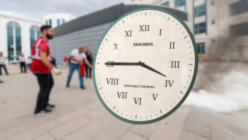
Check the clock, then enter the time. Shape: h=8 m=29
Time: h=3 m=45
